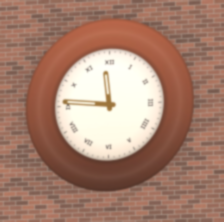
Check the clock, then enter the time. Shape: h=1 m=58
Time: h=11 m=46
